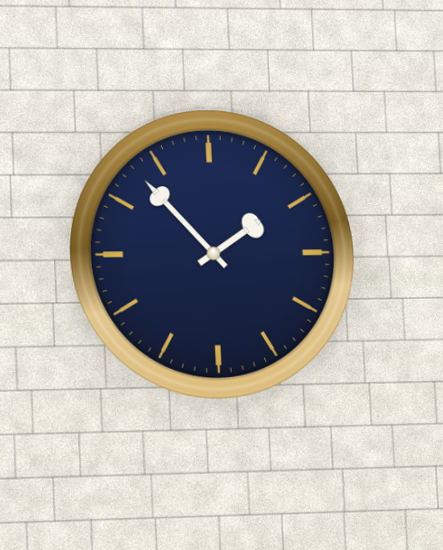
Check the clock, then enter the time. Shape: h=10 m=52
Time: h=1 m=53
